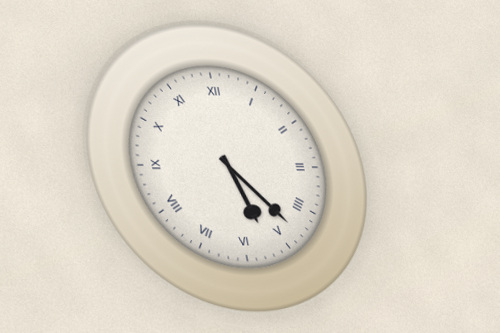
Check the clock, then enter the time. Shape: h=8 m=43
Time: h=5 m=23
